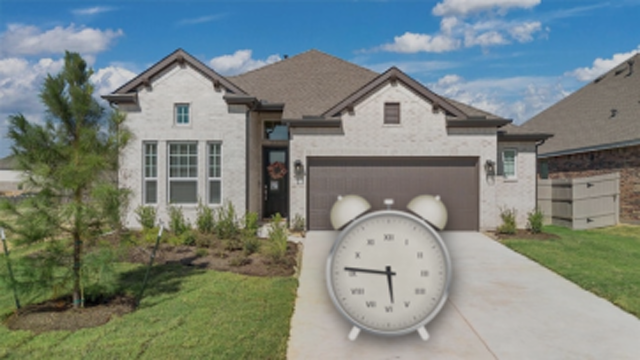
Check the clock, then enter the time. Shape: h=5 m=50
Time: h=5 m=46
